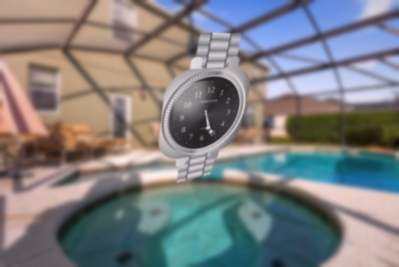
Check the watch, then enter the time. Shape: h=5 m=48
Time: h=5 m=26
